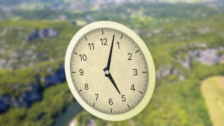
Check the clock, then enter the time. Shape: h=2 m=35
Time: h=5 m=3
